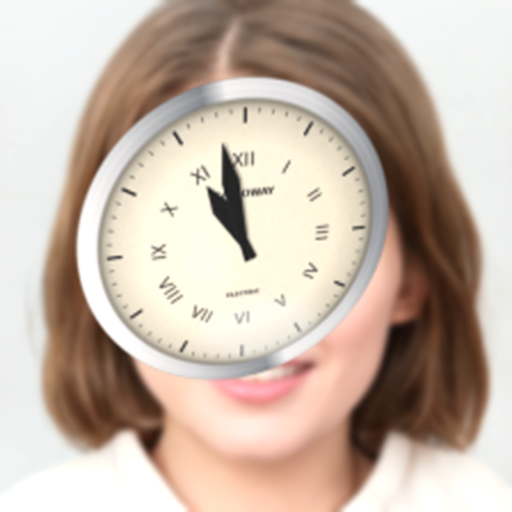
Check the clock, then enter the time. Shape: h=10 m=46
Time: h=10 m=58
